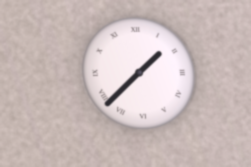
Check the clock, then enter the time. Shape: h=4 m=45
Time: h=1 m=38
